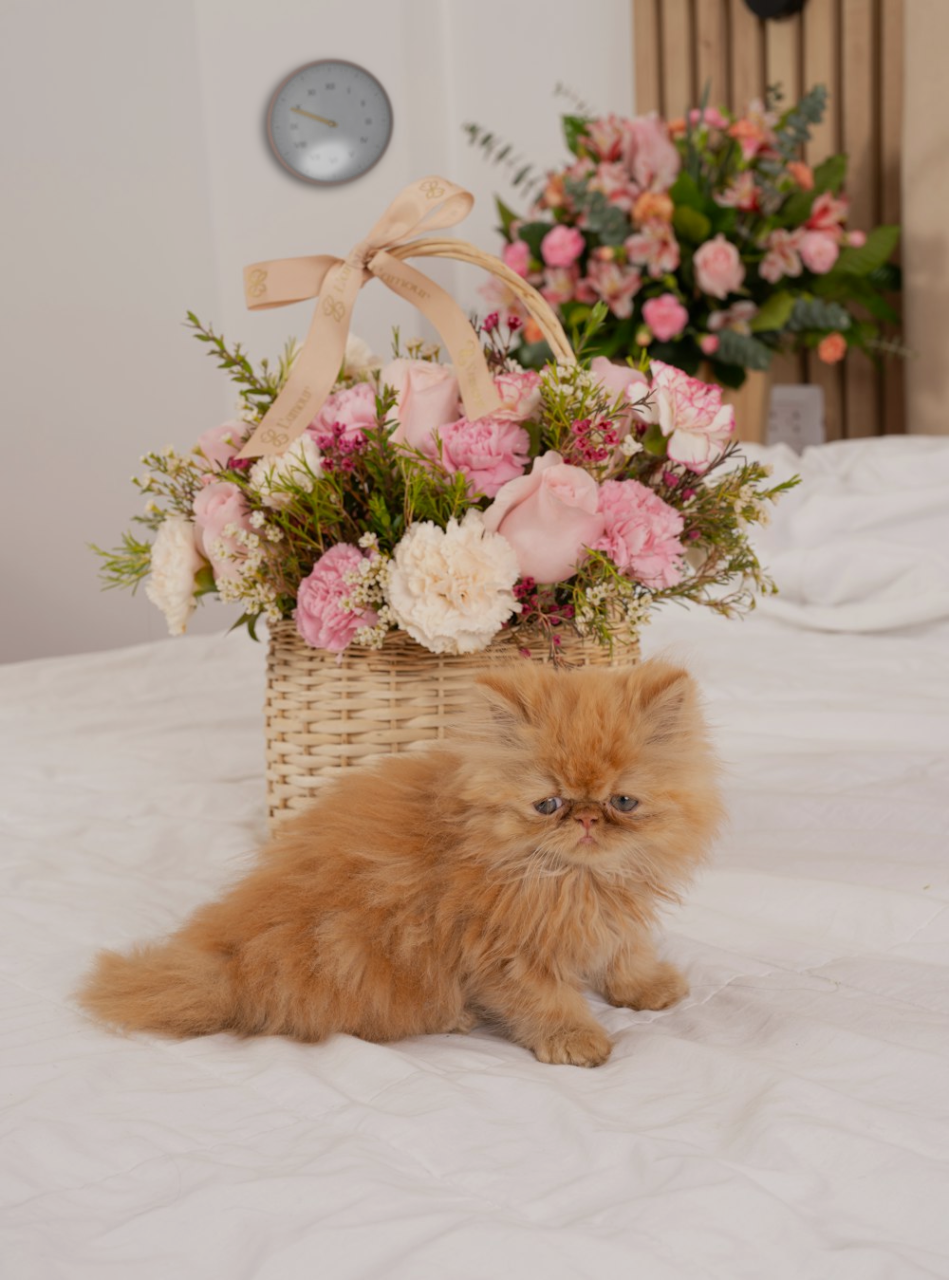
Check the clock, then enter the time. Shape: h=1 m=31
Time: h=9 m=49
